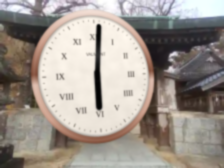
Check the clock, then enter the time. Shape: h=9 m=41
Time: h=6 m=1
